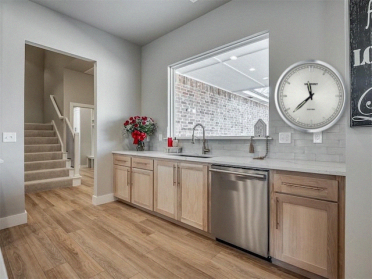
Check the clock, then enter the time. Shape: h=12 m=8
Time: h=11 m=38
